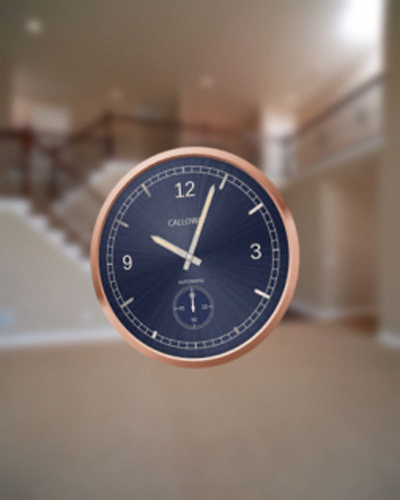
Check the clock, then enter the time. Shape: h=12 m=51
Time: h=10 m=4
